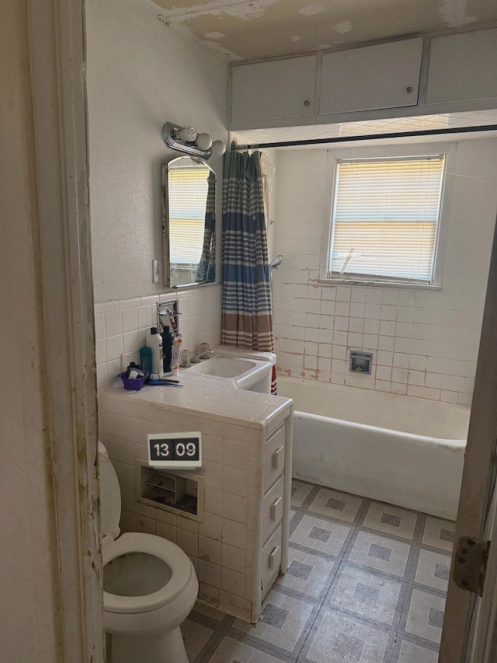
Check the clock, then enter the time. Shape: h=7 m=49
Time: h=13 m=9
